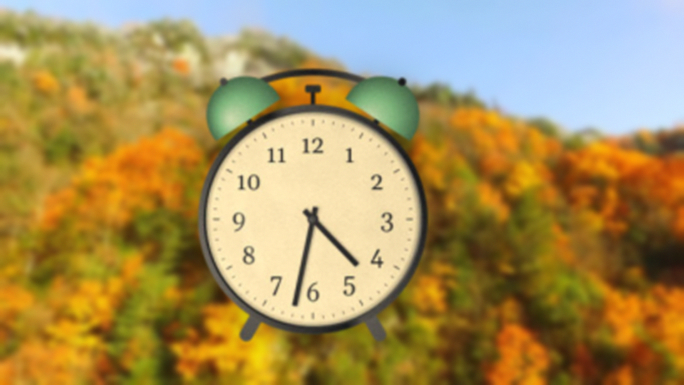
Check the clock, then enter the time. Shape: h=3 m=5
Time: h=4 m=32
